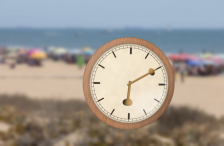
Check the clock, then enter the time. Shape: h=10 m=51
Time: h=6 m=10
